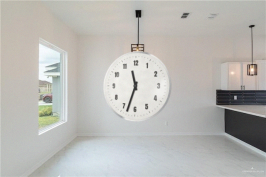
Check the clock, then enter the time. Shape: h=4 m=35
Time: h=11 m=33
